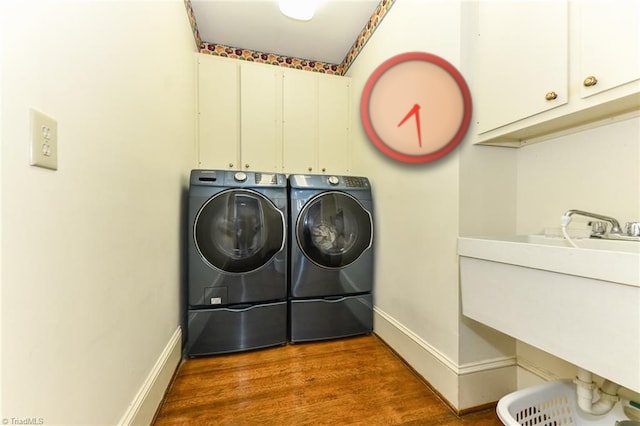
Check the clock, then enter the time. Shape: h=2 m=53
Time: h=7 m=29
